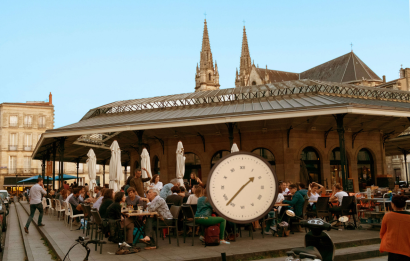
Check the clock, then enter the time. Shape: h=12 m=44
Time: h=1 m=37
